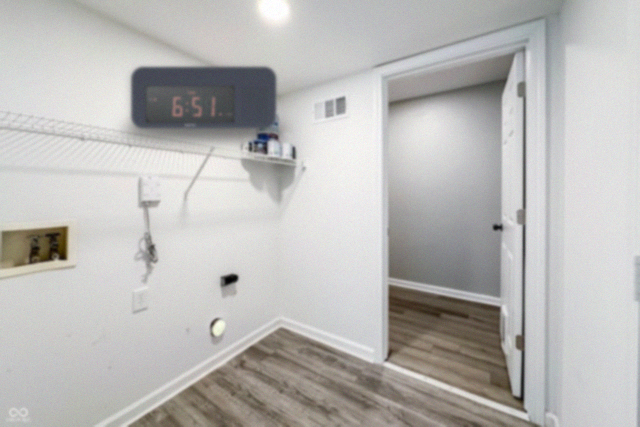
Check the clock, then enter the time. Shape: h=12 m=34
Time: h=6 m=51
